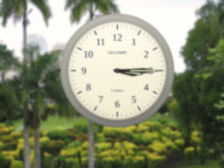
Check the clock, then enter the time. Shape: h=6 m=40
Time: h=3 m=15
